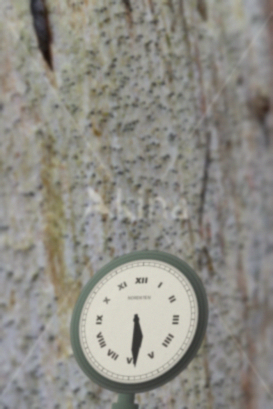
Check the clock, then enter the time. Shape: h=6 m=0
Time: h=5 m=29
